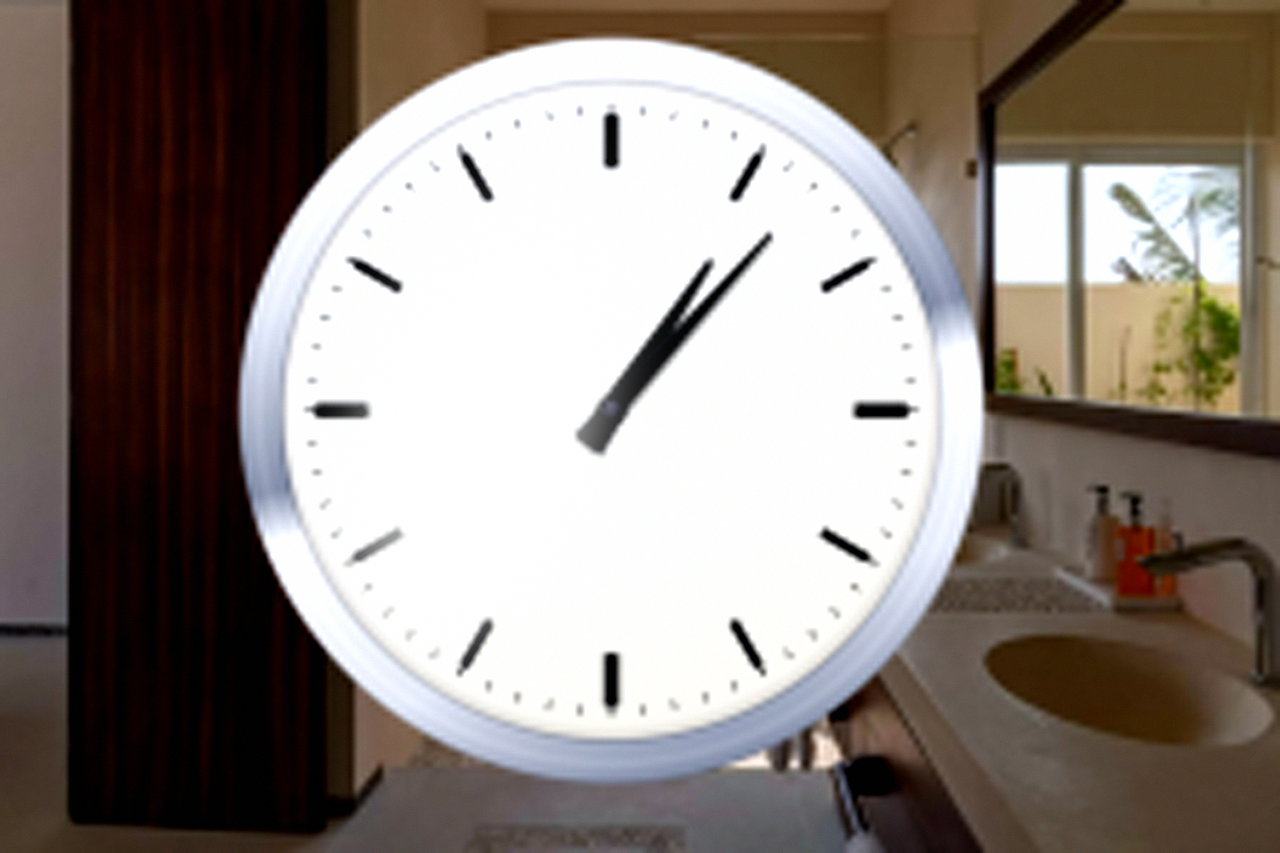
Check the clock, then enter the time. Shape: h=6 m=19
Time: h=1 m=7
